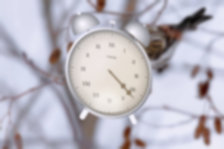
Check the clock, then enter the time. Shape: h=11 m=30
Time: h=4 m=22
